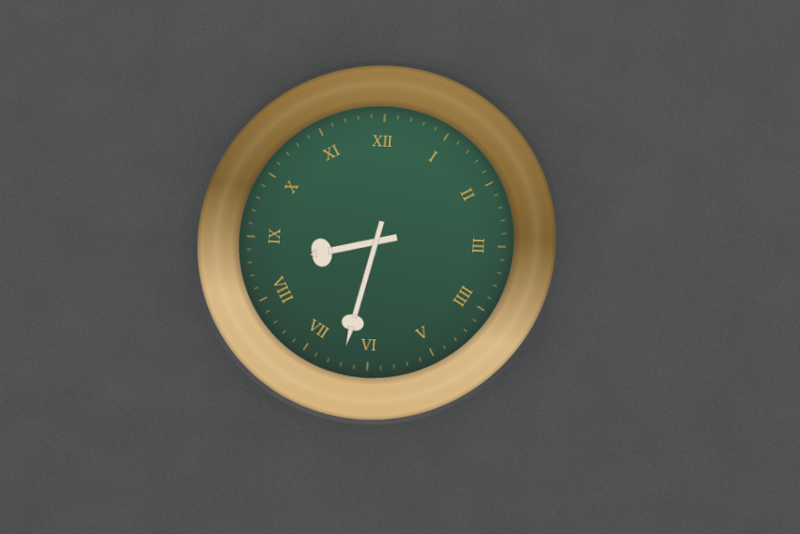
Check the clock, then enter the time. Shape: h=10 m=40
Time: h=8 m=32
